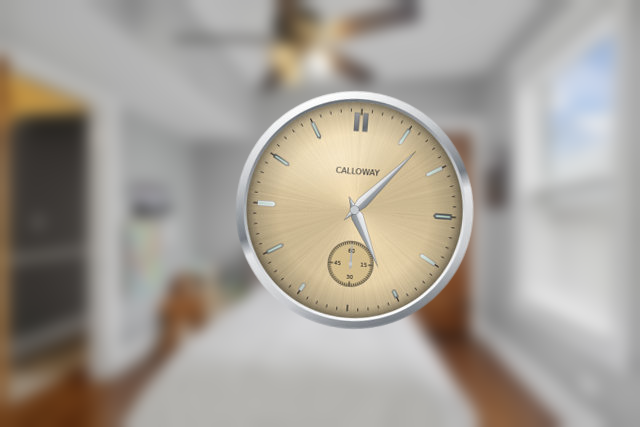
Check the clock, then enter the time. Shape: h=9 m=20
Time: h=5 m=7
